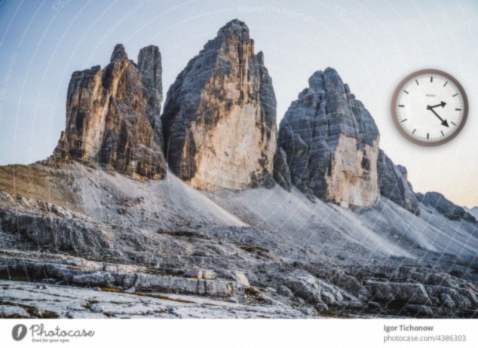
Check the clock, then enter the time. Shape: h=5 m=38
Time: h=2 m=22
